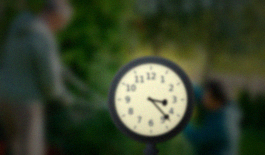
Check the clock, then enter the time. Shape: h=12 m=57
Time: h=3 m=23
